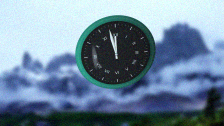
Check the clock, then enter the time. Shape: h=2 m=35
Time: h=11 m=58
